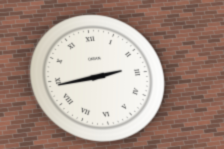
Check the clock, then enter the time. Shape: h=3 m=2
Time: h=2 m=44
